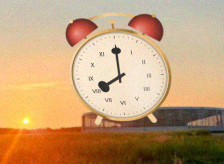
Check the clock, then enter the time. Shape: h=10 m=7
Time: h=8 m=0
